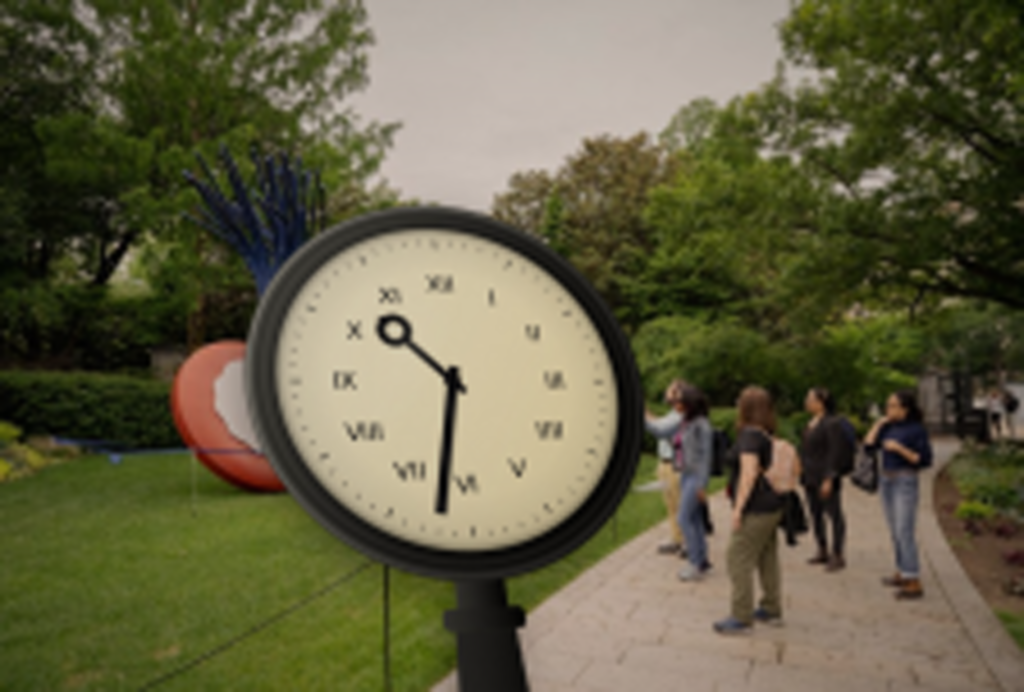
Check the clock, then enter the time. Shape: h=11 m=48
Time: h=10 m=32
